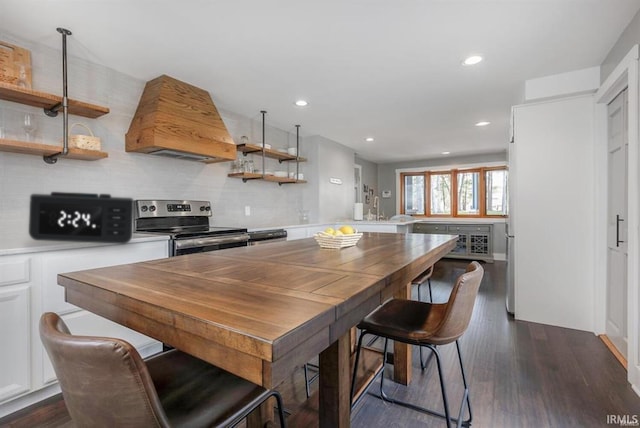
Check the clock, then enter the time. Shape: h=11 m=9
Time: h=2 m=24
